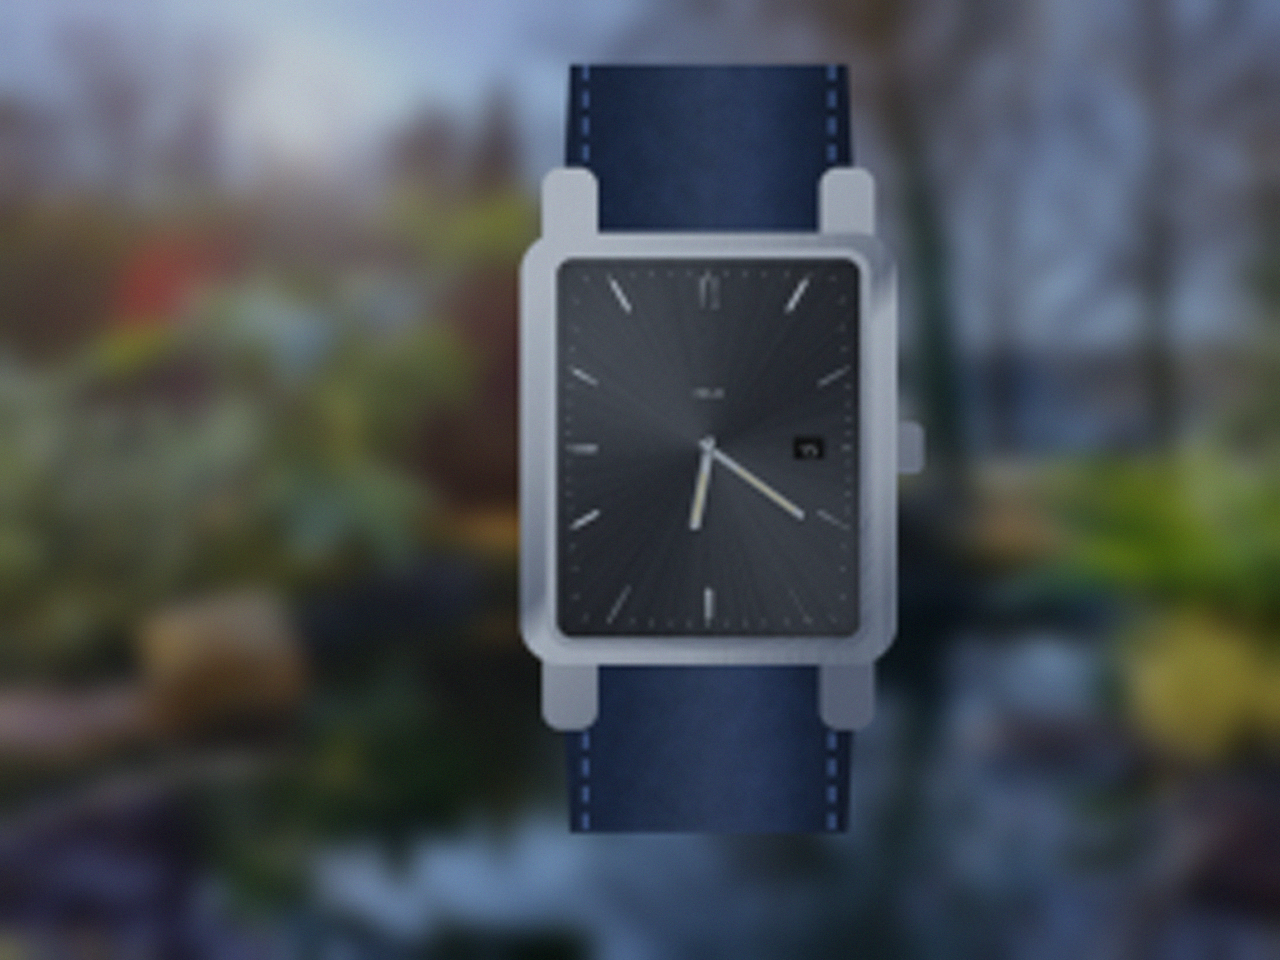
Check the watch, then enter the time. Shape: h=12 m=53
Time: h=6 m=21
